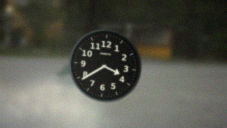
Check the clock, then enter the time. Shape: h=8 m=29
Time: h=3 m=39
